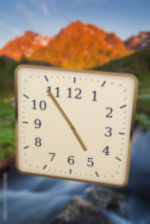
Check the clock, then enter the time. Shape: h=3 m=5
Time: h=4 m=54
